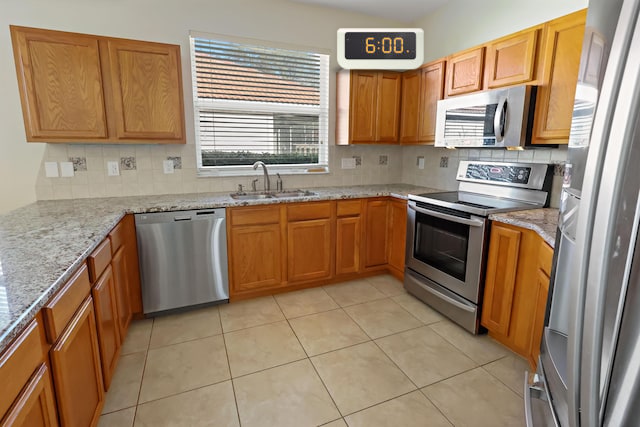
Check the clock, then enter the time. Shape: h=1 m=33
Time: h=6 m=0
